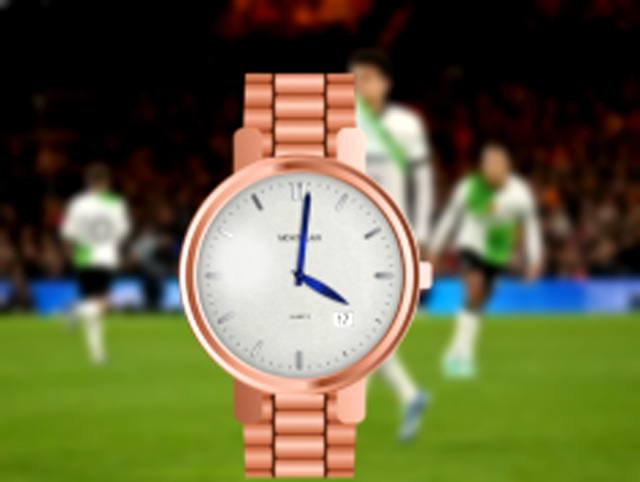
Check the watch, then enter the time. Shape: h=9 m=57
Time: h=4 m=1
